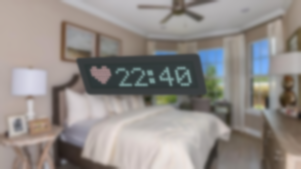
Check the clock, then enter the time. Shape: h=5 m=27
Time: h=22 m=40
